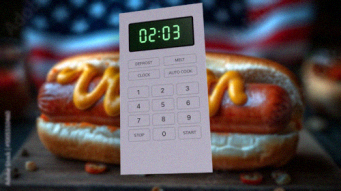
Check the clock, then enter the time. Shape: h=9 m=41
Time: h=2 m=3
